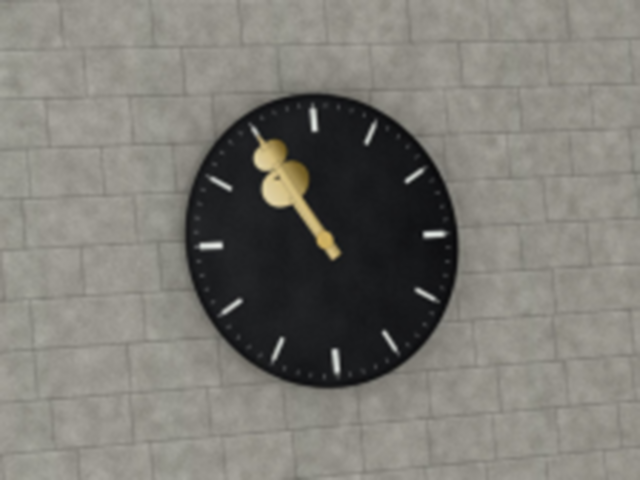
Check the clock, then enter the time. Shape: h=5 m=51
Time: h=10 m=55
